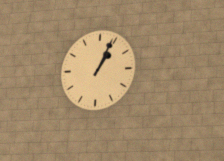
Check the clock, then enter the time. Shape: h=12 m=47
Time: h=1 m=4
